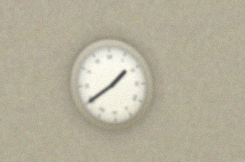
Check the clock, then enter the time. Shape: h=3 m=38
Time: h=1 m=40
